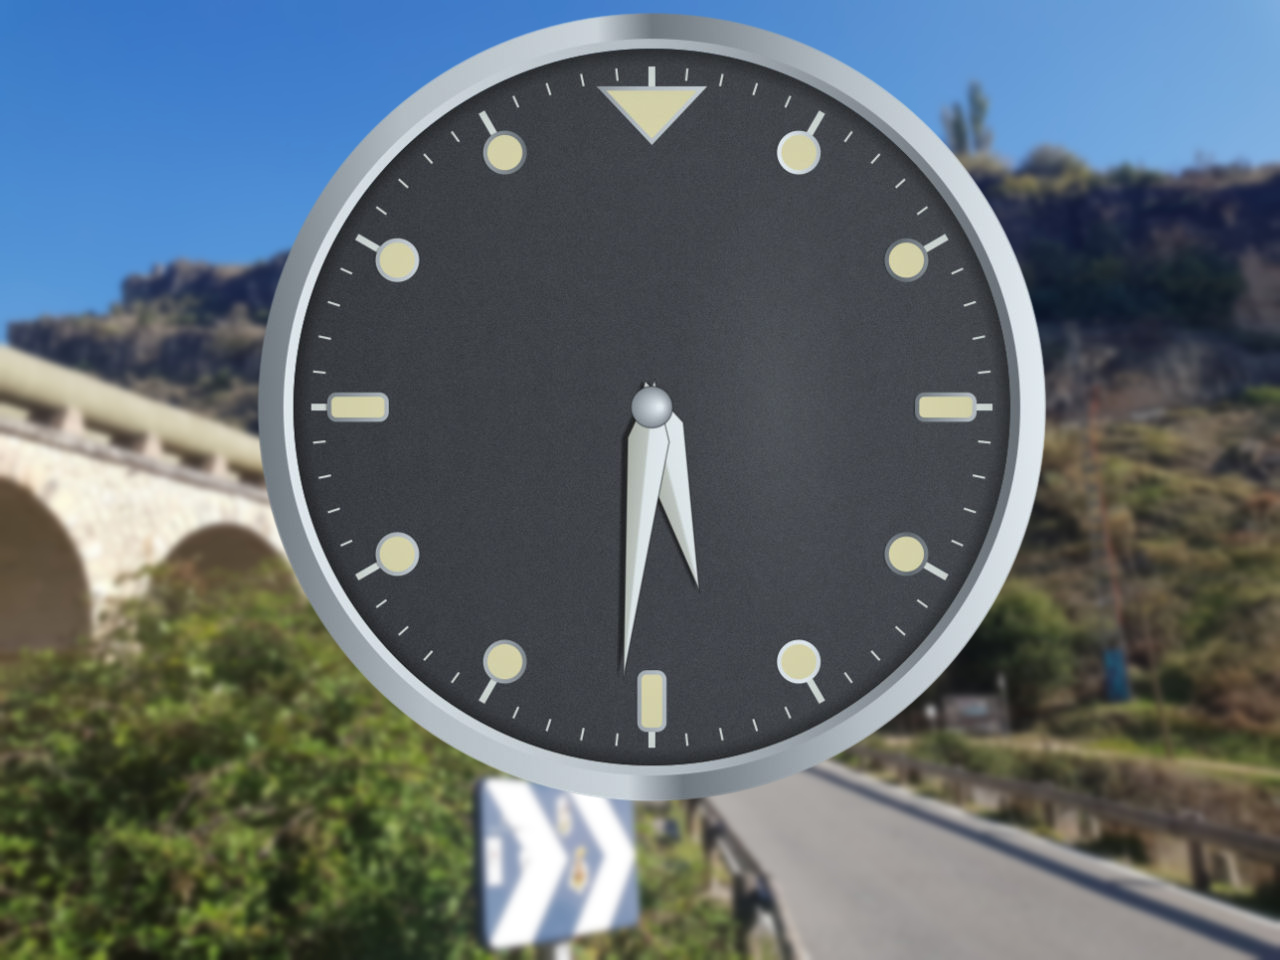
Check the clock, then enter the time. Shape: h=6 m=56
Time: h=5 m=31
